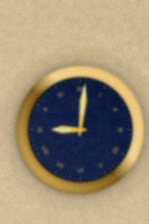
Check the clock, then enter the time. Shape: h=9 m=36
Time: h=9 m=1
